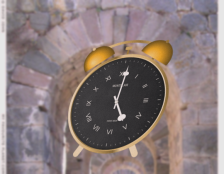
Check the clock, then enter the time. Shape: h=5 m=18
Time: h=5 m=1
